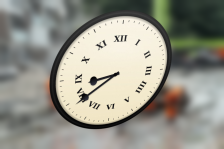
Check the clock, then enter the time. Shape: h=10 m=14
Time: h=8 m=39
